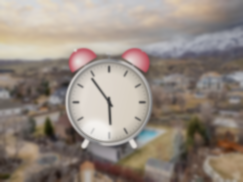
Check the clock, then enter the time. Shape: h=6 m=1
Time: h=5 m=54
